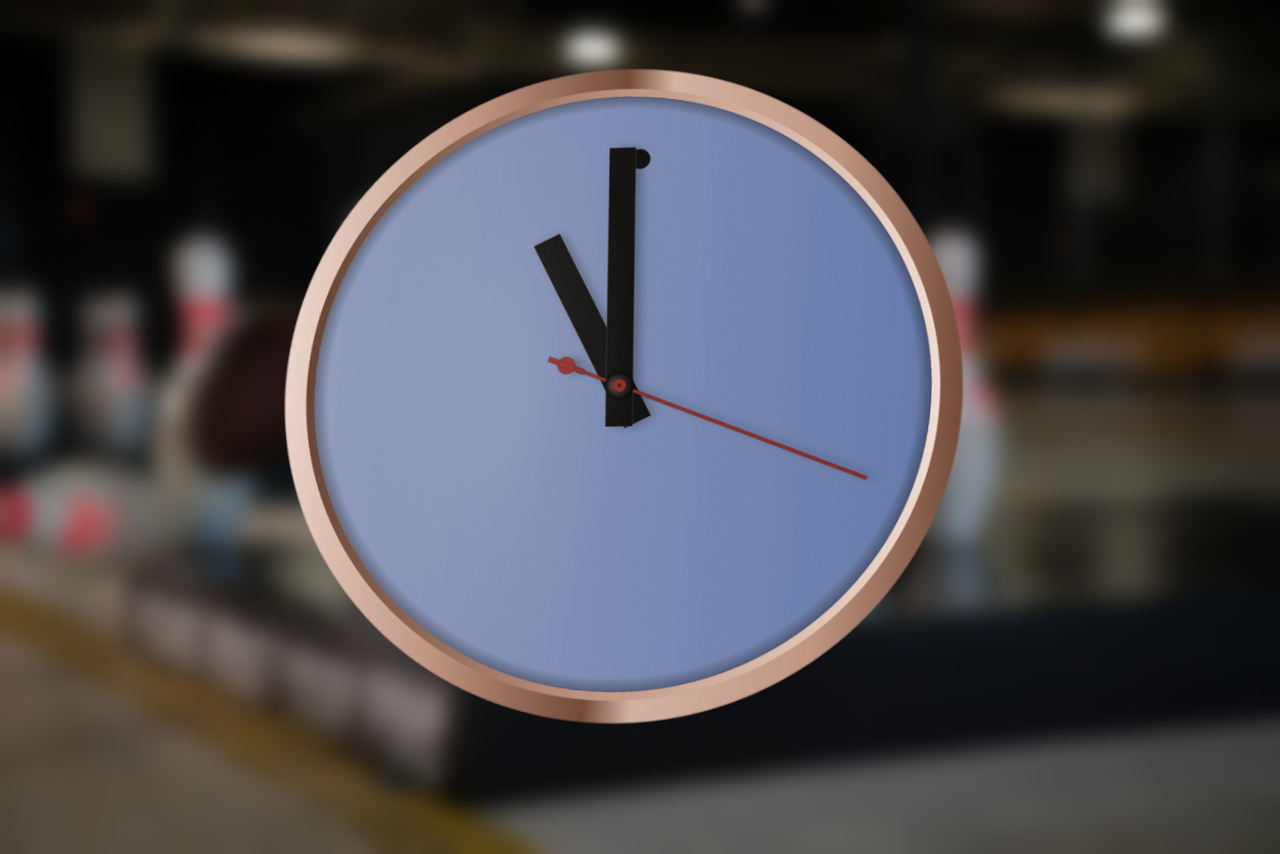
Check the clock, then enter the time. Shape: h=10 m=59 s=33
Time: h=10 m=59 s=18
